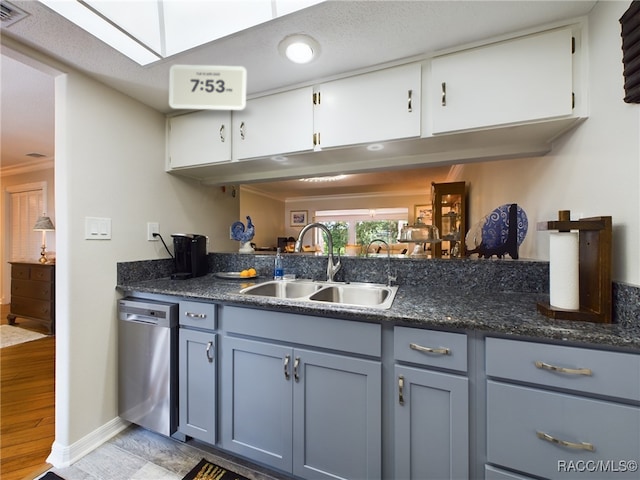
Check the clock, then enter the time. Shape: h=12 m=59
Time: h=7 m=53
